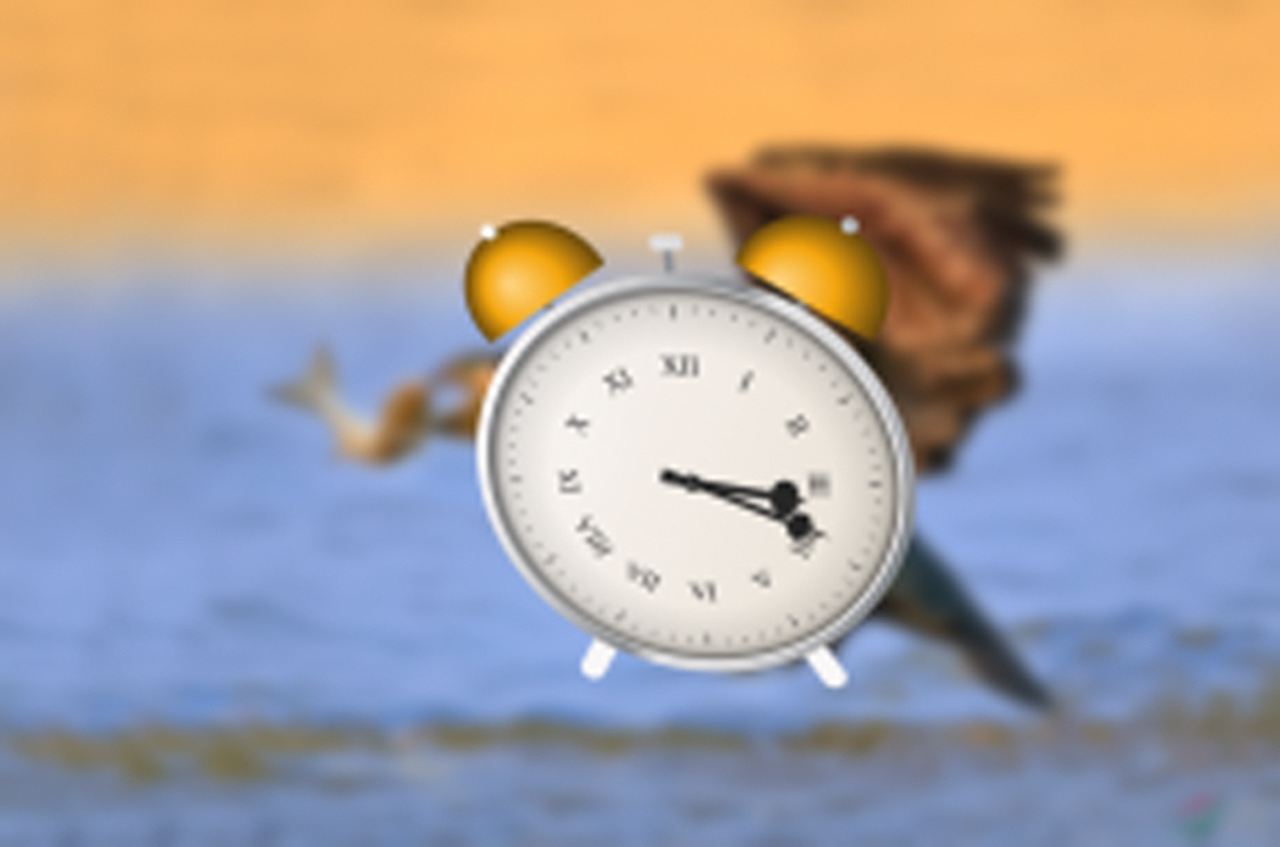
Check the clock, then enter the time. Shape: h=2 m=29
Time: h=3 m=19
